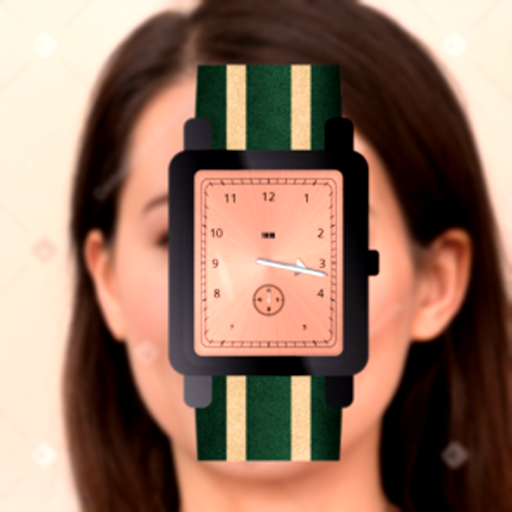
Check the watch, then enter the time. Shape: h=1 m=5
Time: h=3 m=17
